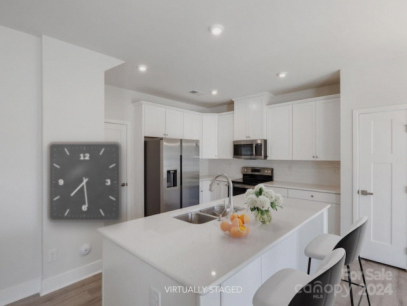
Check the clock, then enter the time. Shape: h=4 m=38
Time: h=7 m=29
